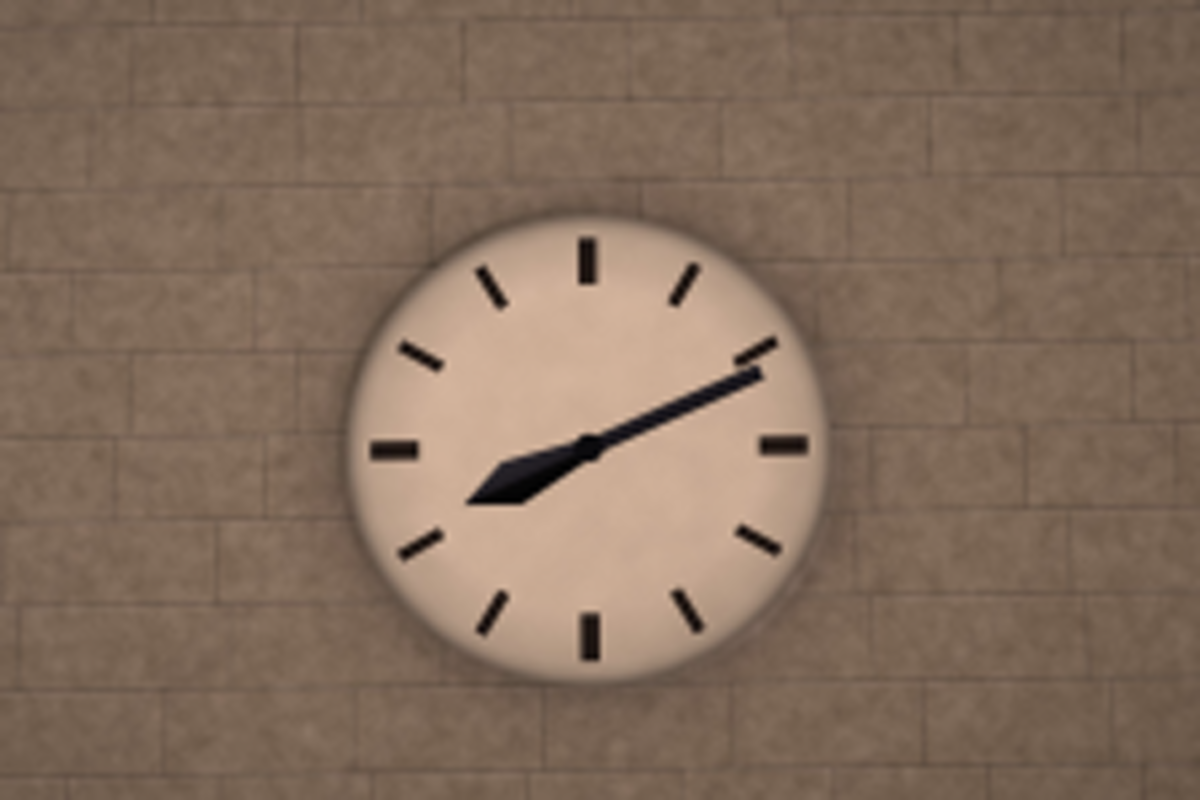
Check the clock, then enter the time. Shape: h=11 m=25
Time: h=8 m=11
